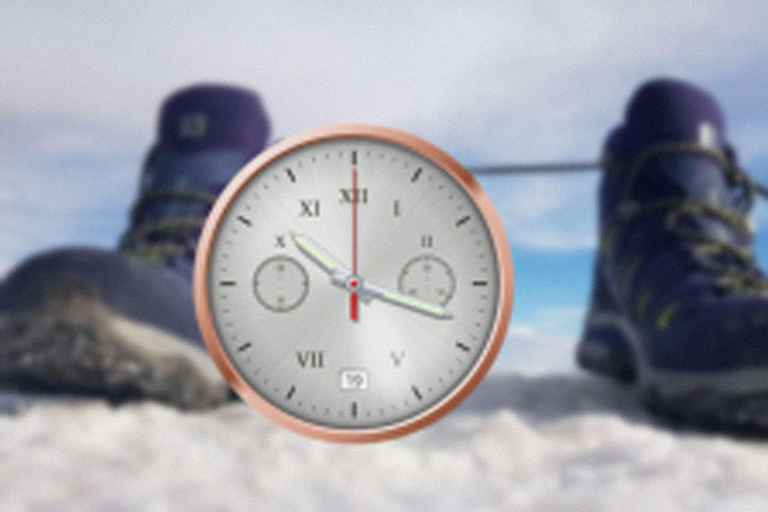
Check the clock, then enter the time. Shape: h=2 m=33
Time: h=10 m=18
